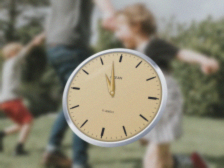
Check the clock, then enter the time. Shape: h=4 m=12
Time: h=10 m=58
